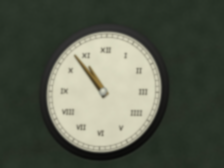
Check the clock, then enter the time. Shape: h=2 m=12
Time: h=10 m=53
